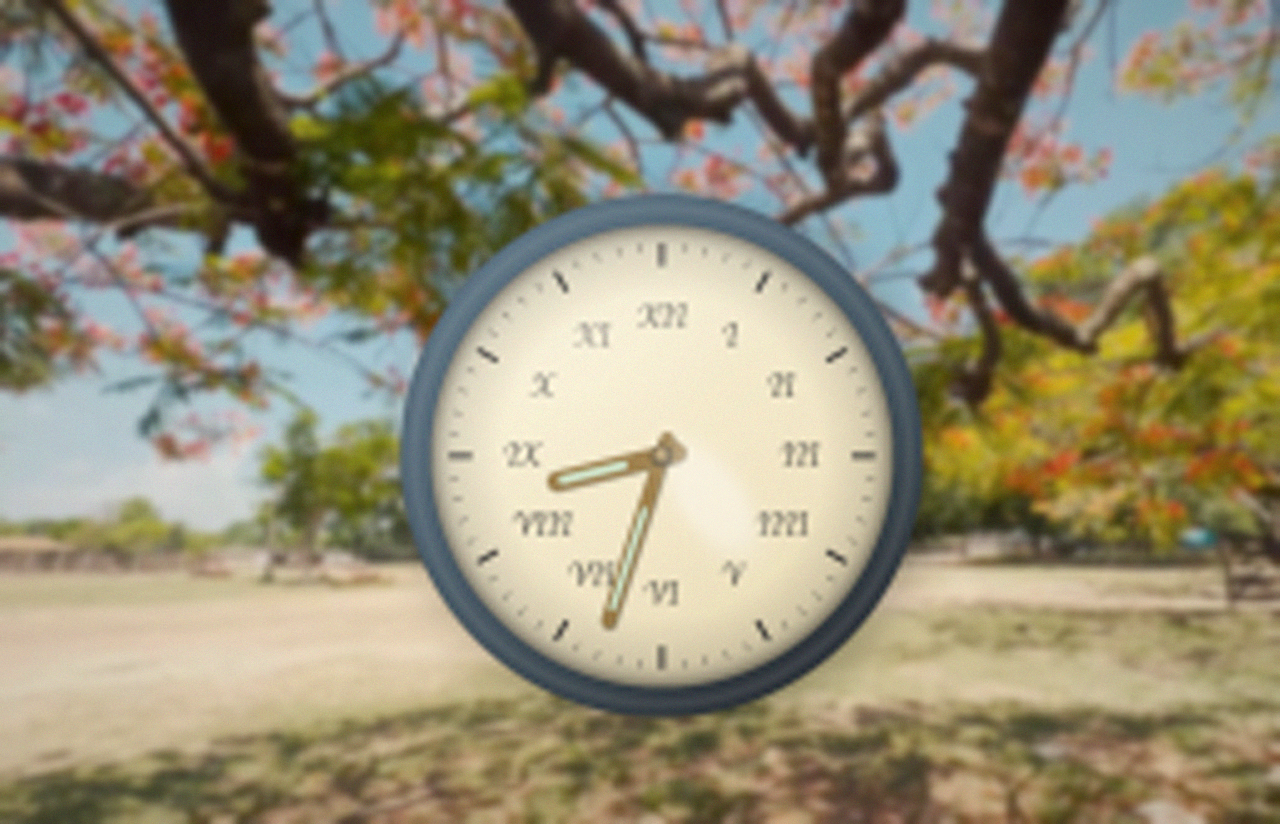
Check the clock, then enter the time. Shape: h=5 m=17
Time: h=8 m=33
